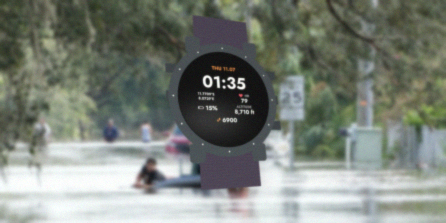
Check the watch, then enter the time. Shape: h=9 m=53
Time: h=1 m=35
